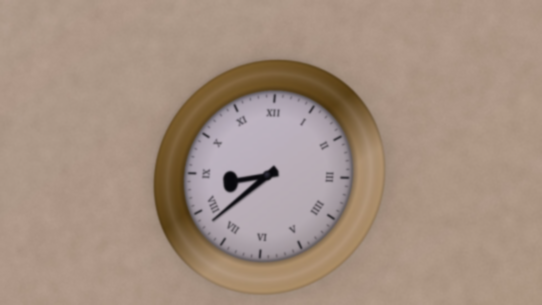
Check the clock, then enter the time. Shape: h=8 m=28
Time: h=8 m=38
